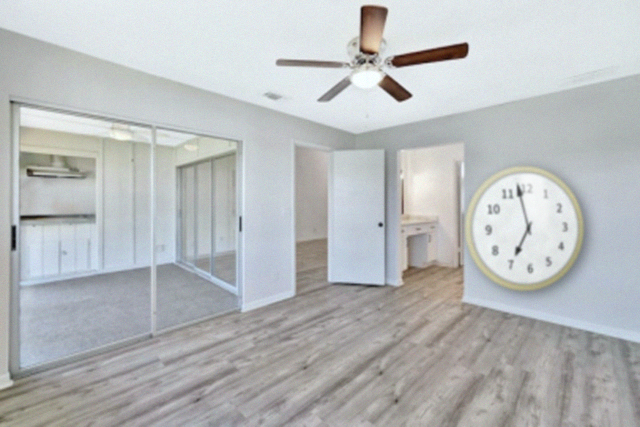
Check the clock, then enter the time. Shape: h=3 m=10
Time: h=6 m=58
